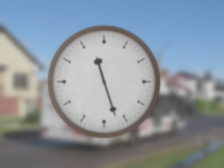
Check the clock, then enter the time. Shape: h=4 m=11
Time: h=11 m=27
